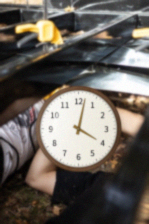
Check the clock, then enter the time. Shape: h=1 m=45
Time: h=4 m=2
